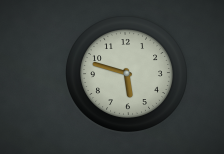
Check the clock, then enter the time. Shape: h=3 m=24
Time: h=5 m=48
